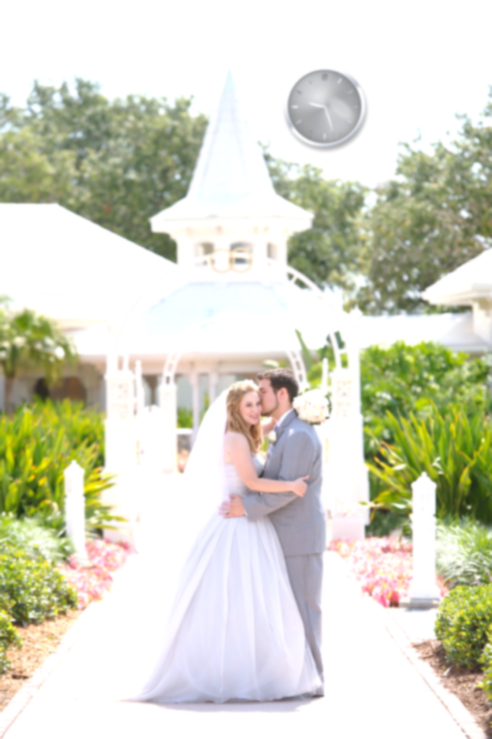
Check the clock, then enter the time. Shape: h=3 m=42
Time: h=9 m=27
